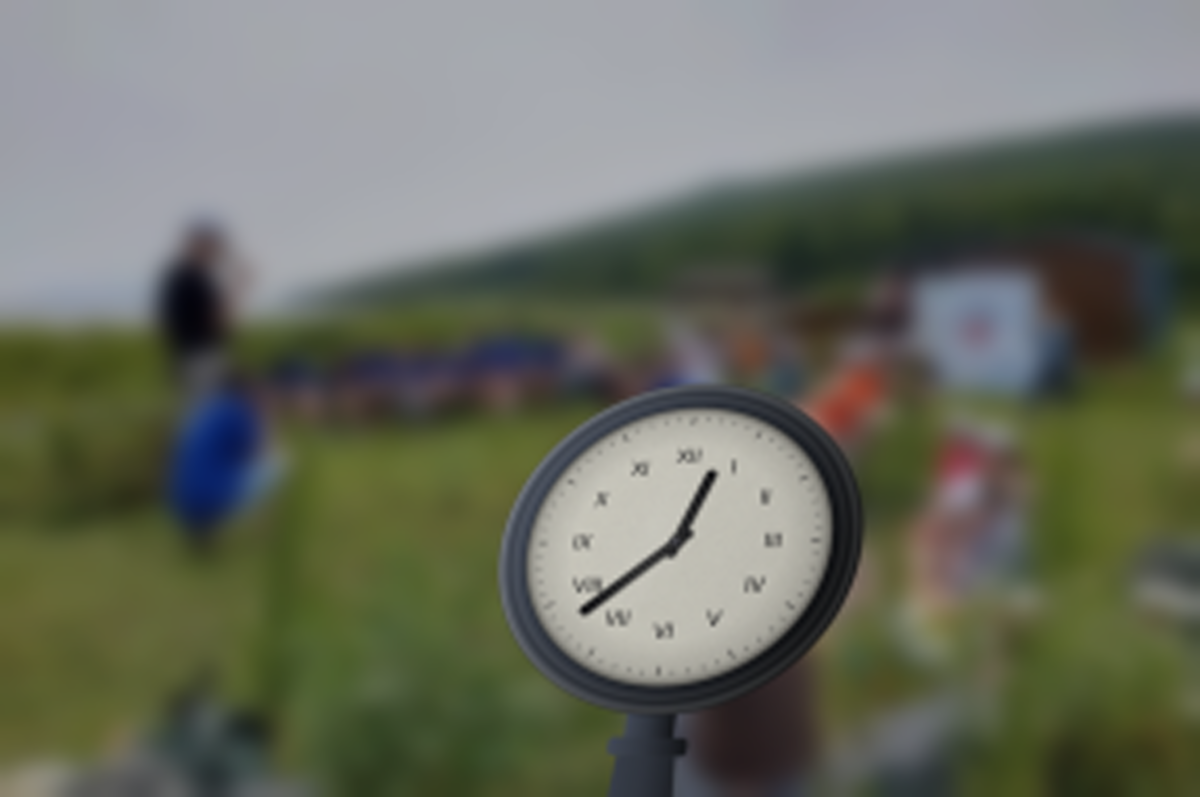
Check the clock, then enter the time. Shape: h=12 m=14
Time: h=12 m=38
